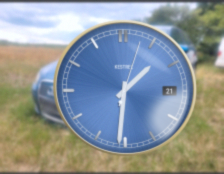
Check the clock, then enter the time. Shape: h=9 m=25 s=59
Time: h=1 m=31 s=3
